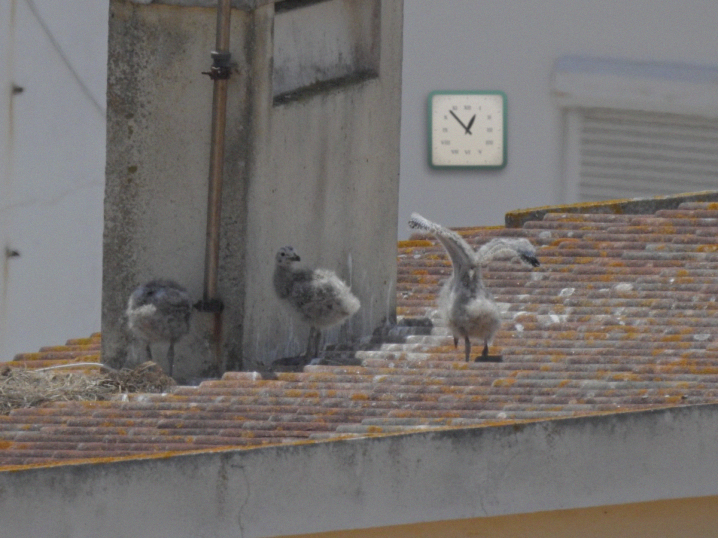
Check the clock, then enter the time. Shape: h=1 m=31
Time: h=12 m=53
